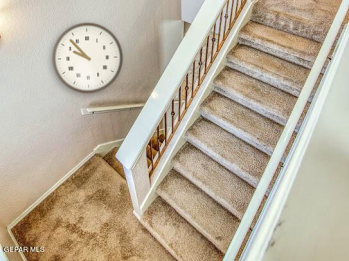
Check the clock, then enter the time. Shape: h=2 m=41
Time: h=9 m=53
